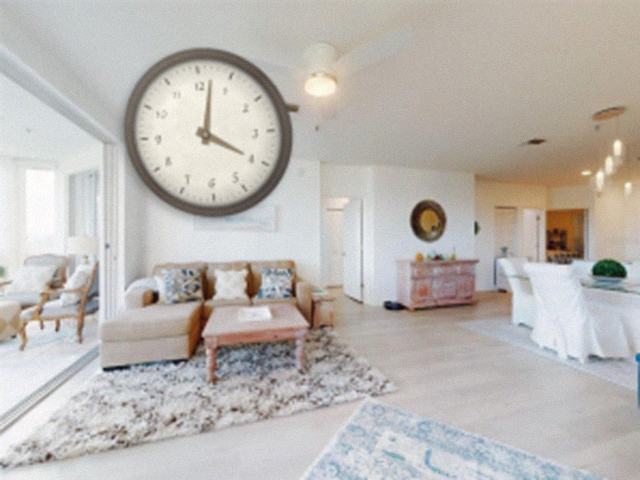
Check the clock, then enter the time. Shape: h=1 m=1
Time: h=4 m=2
